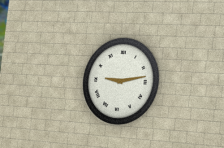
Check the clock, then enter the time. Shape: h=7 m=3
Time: h=9 m=13
